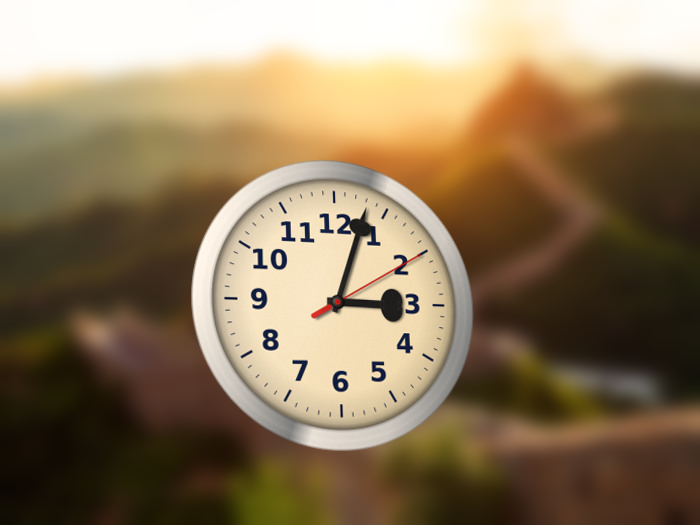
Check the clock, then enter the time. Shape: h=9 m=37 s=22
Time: h=3 m=3 s=10
